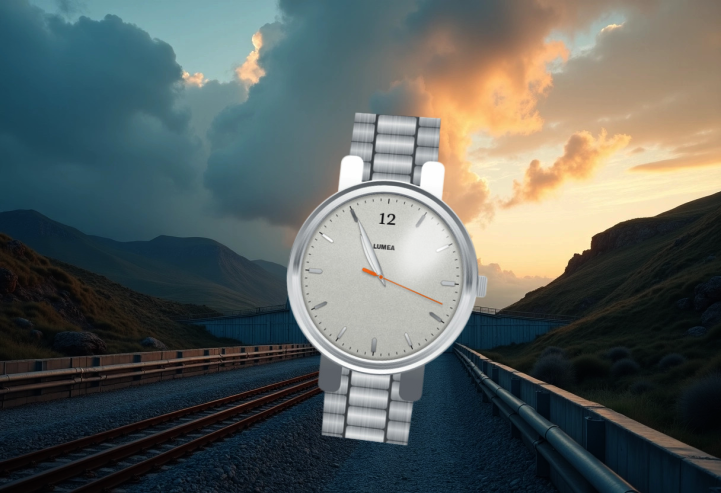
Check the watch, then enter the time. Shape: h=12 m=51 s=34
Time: h=10 m=55 s=18
